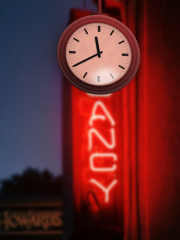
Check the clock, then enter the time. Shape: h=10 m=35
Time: h=11 m=40
